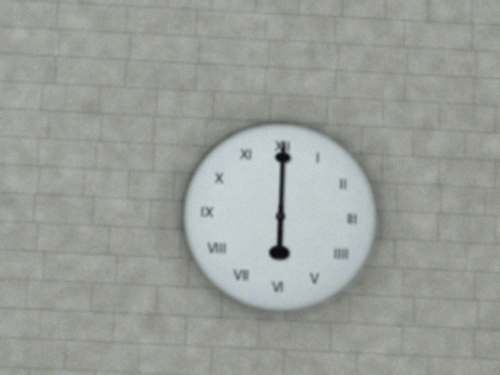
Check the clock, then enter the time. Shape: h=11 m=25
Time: h=6 m=0
